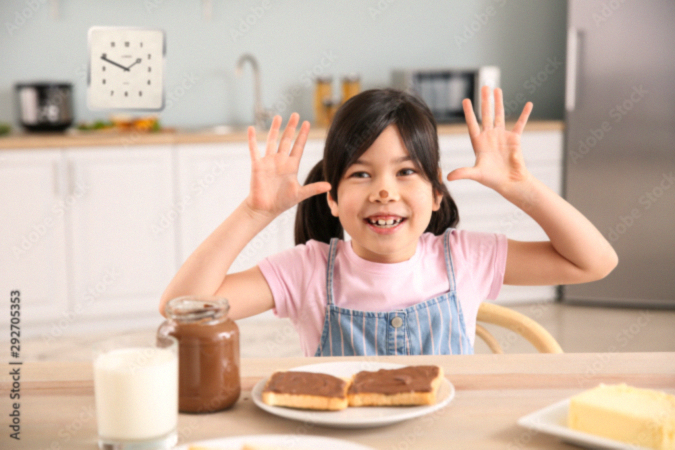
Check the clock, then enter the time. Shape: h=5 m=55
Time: h=1 m=49
